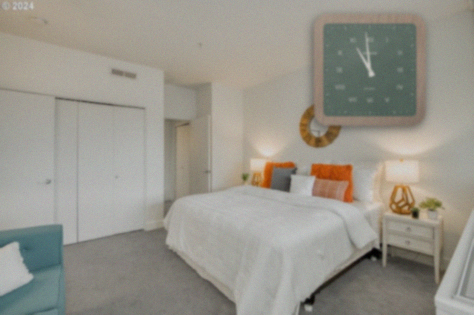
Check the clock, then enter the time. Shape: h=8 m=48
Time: h=10 m=59
